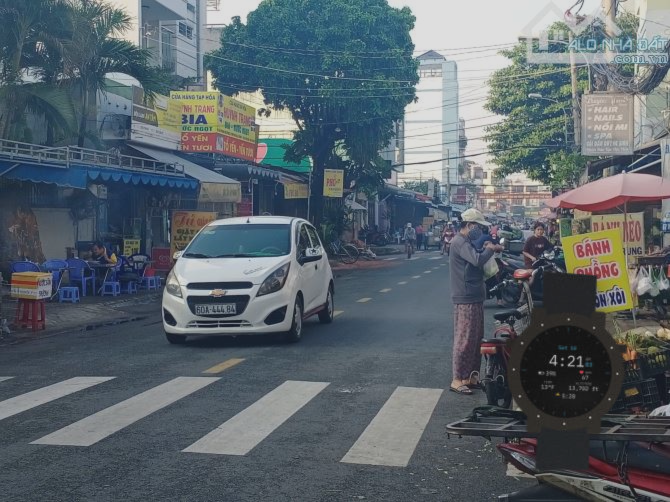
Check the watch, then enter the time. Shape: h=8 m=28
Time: h=4 m=21
